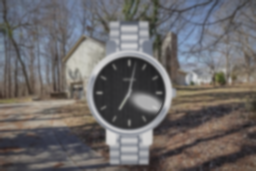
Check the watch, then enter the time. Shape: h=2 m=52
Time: h=7 m=2
